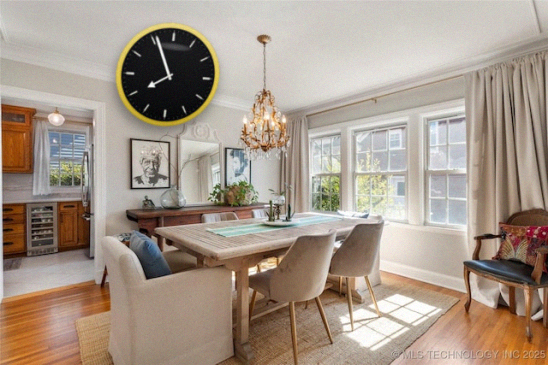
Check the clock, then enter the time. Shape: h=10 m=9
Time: h=7 m=56
